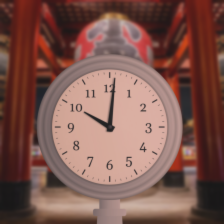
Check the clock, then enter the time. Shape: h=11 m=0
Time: h=10 m=1
